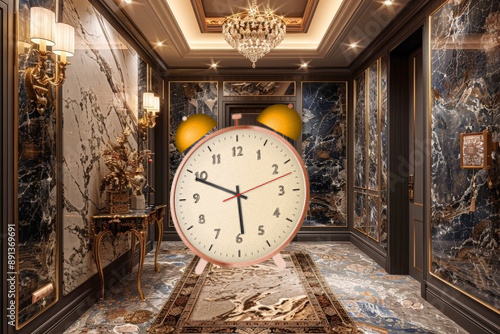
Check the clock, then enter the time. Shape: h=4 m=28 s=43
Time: h=5 m=49 s=12
